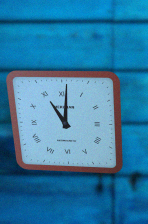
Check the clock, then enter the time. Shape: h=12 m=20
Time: h=11 m=1
